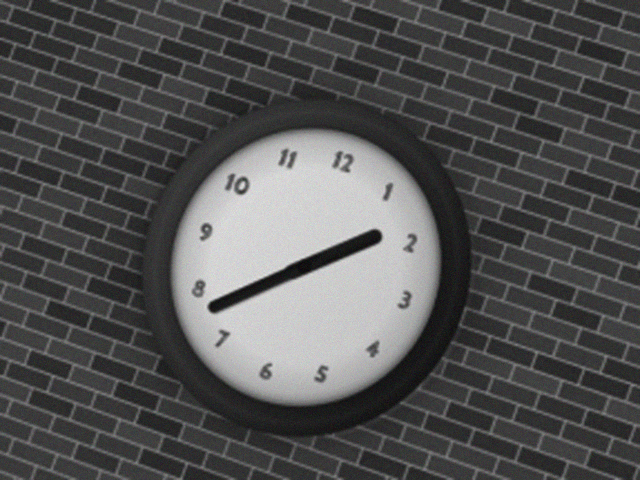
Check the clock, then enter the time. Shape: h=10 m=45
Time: h=1 m=38
